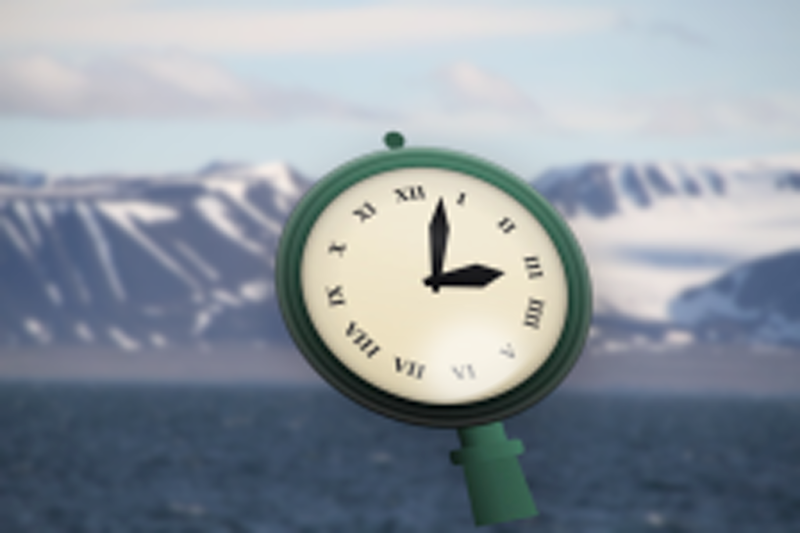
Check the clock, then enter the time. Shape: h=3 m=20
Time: h=3 m=3
